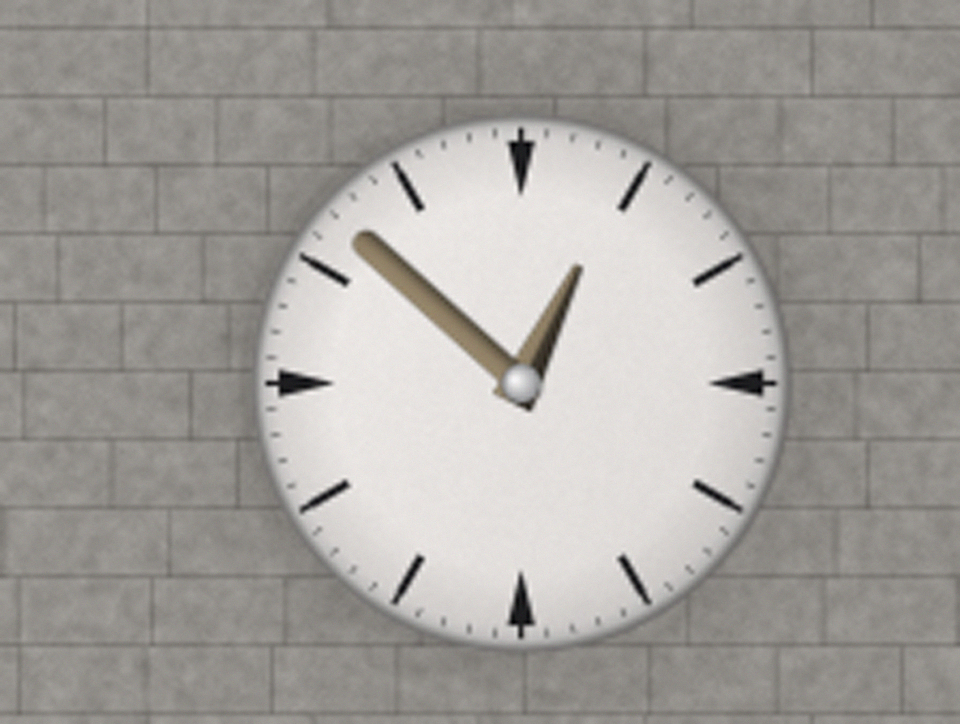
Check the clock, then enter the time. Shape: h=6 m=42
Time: h=12 m=52
